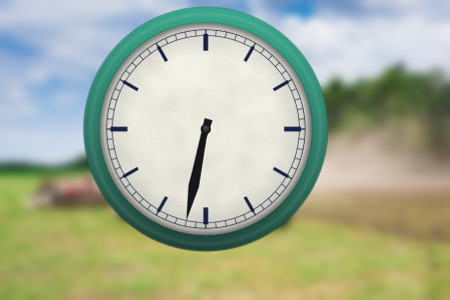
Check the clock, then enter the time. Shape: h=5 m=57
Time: h=6 m=32
